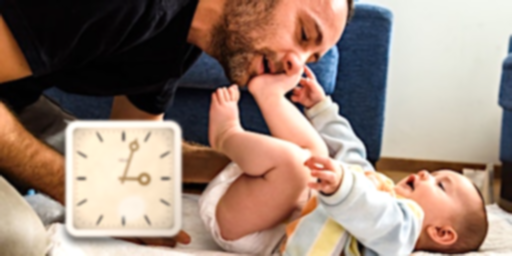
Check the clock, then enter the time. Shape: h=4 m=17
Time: h=3 m=3
